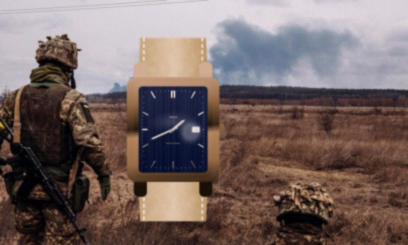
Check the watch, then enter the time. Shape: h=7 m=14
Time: h=1 m=41
